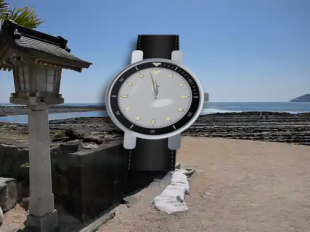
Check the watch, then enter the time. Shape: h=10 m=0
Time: h=11 m=58
